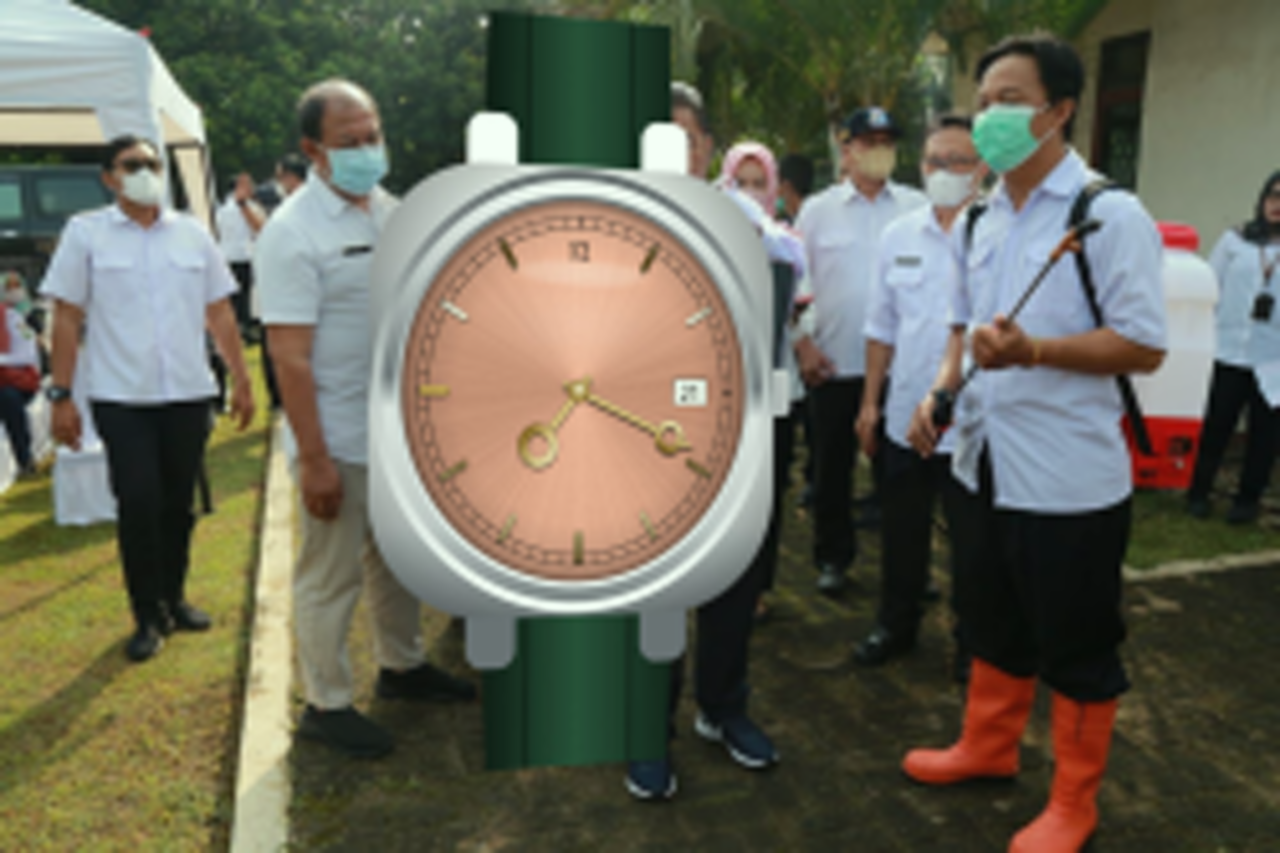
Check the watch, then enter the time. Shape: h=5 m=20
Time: h=7 m=19
